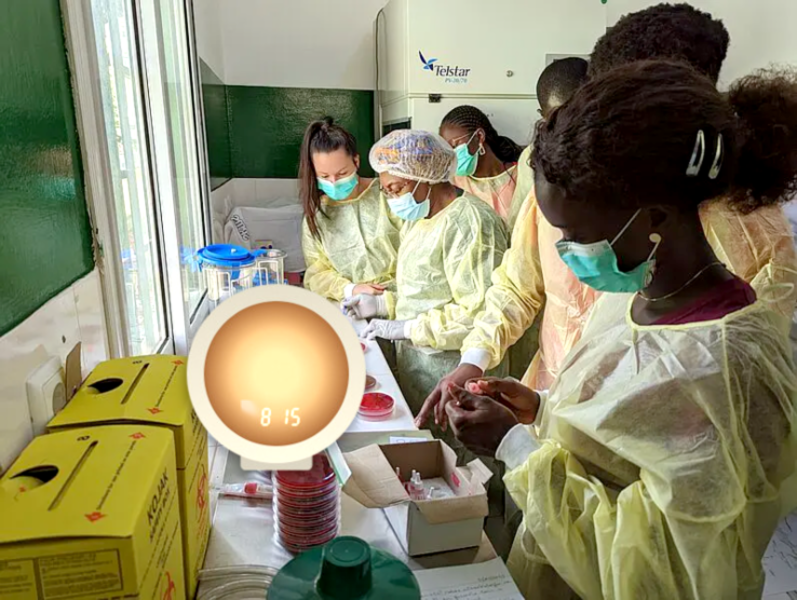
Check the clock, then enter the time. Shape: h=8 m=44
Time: h=8 m=15
